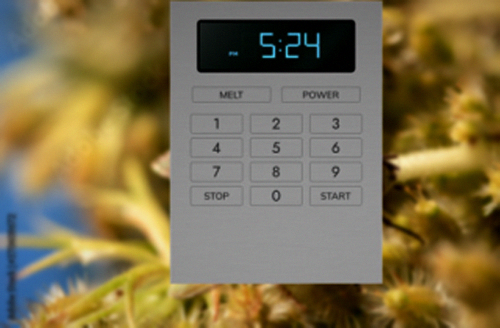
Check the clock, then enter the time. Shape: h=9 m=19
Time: h=5 m=24
